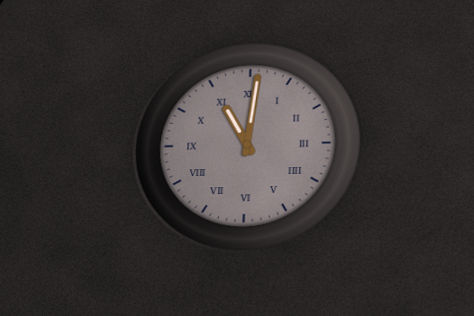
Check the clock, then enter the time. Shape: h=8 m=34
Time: h=11 m=1
